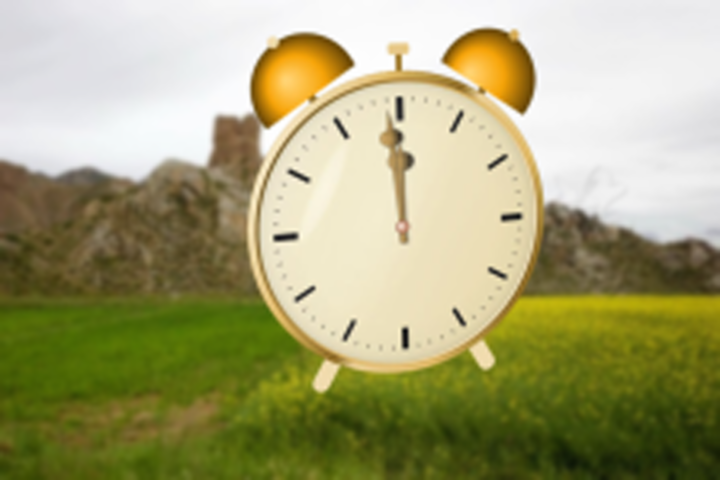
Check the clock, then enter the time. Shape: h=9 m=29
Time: h=11 m=59
